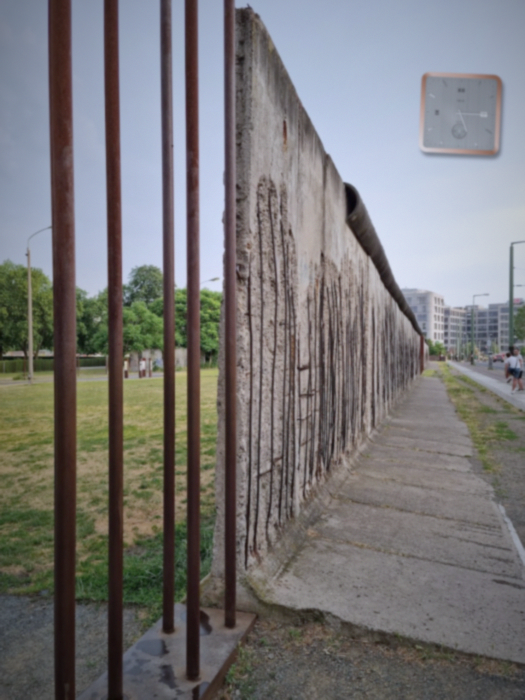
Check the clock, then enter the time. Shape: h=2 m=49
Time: h=5 m=15
